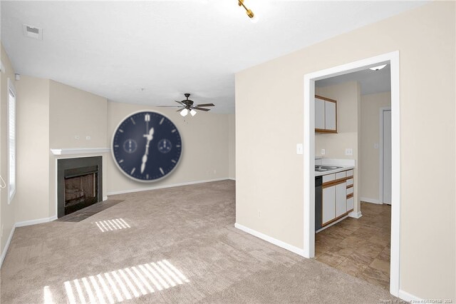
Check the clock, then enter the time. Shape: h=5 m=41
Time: h=12 m=32
